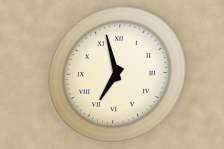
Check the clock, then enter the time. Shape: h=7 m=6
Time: h=6 m=57
